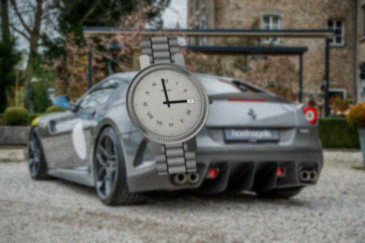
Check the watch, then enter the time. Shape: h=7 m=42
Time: h=2 m=59
